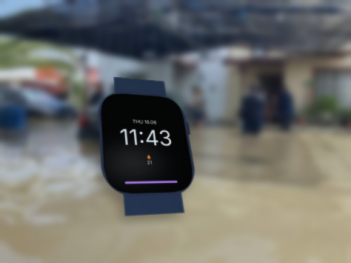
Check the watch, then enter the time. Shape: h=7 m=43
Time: h=11 m=43
